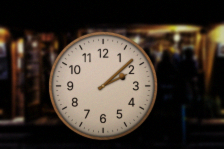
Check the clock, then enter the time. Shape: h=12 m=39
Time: h=2 m=8
